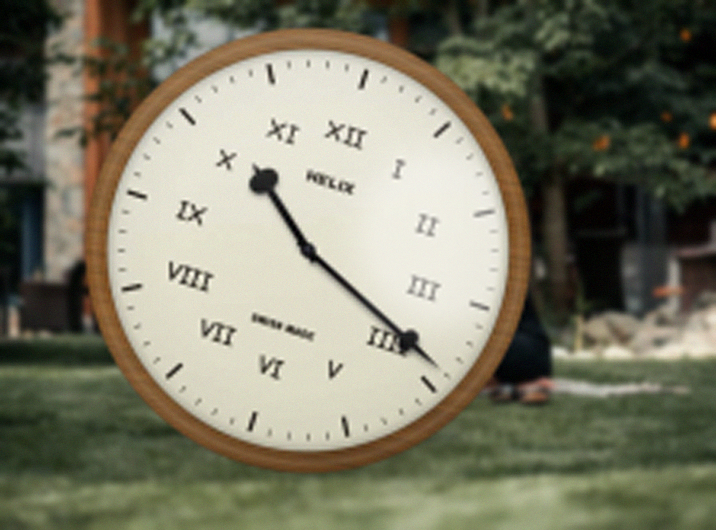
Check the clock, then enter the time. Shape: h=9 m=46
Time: h=10 m=19
